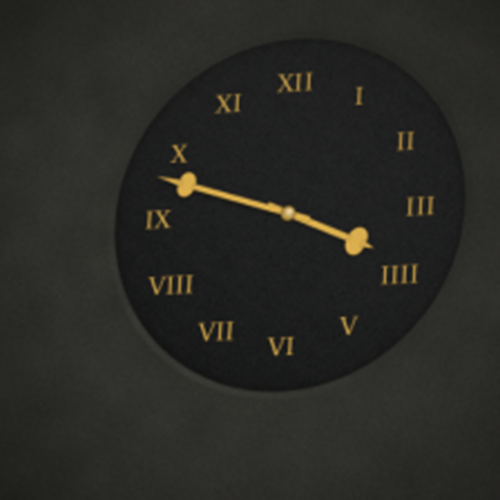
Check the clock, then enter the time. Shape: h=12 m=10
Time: h=3 m=48
